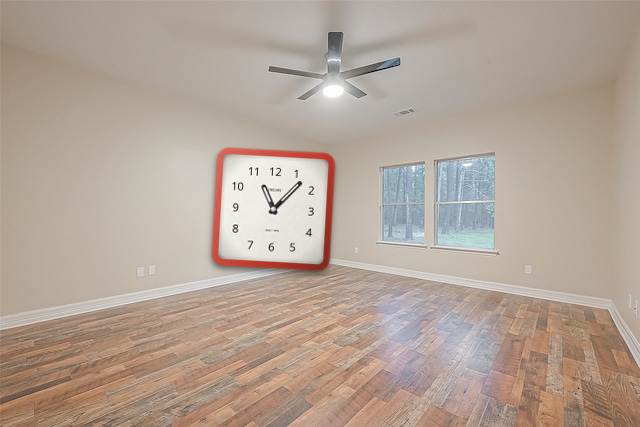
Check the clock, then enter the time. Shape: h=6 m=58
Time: h=11 m=7
